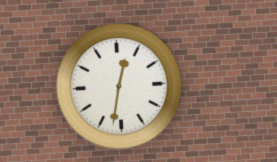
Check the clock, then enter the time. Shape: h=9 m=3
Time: h=12 m=32
